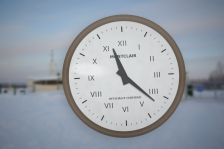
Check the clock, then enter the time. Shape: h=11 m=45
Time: h=11 m=22
